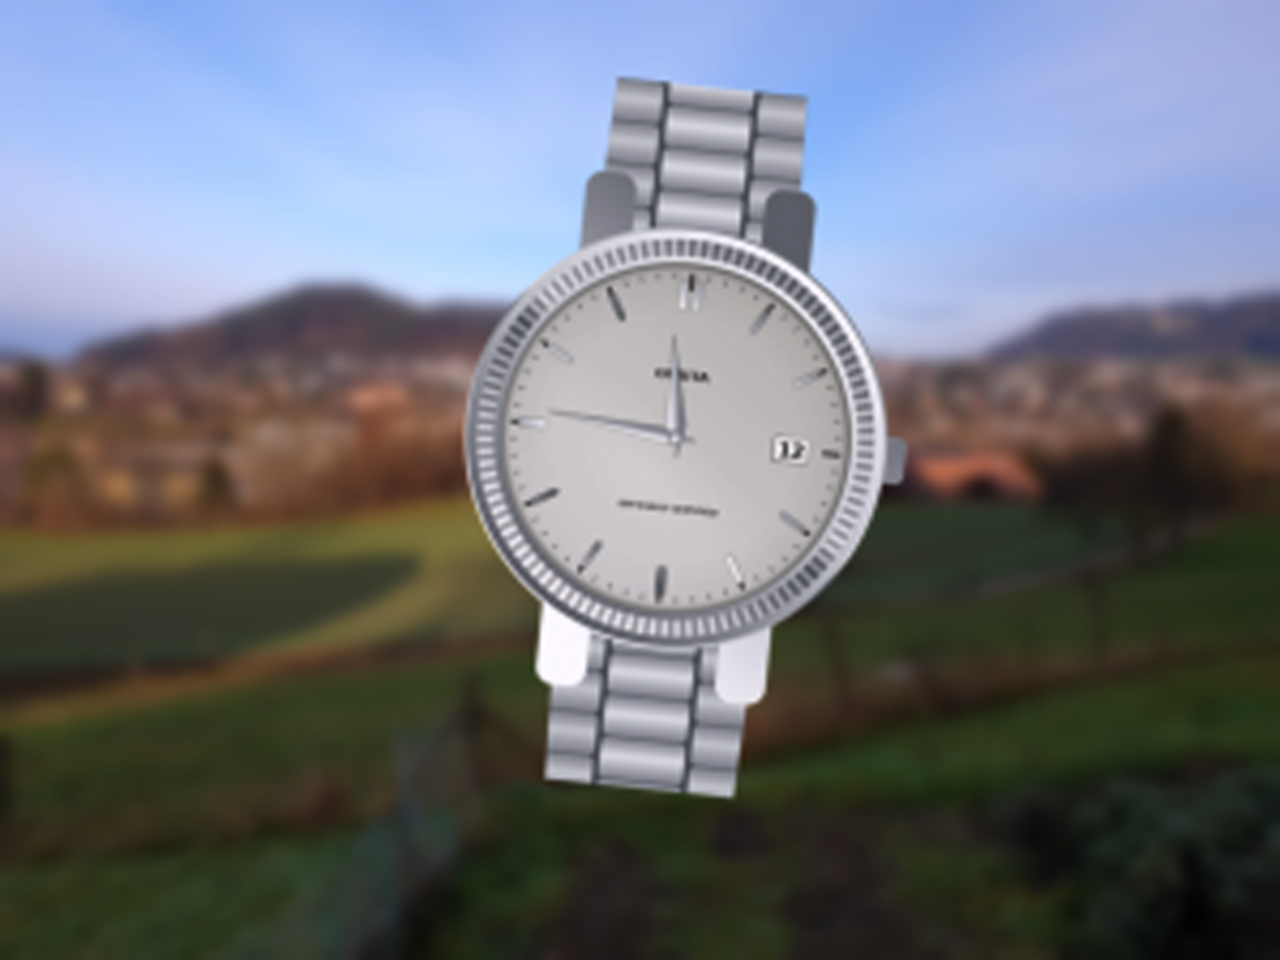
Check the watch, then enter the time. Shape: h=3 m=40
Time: h=11 m=46
